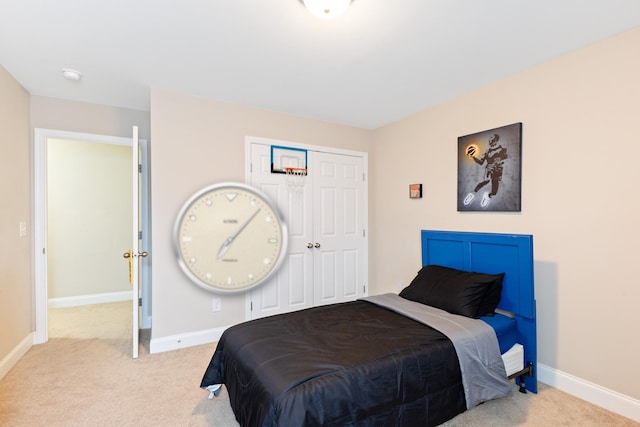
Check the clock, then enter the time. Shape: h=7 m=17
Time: h=7 m=7
